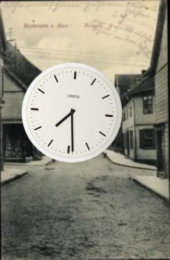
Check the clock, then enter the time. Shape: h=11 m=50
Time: h=7 m=29
